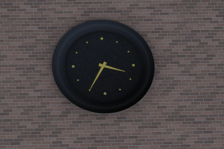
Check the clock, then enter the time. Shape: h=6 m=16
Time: h=3 m=35
